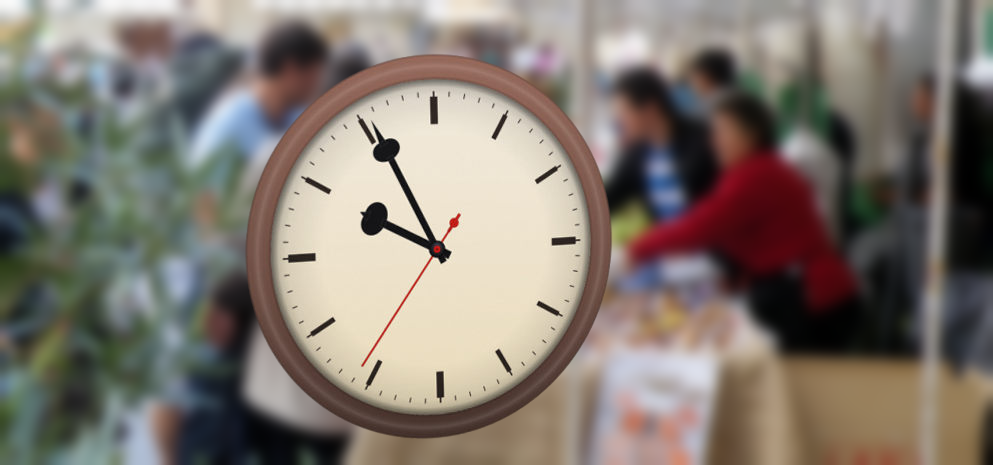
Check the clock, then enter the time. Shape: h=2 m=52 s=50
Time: h=9 m=55 s=36
